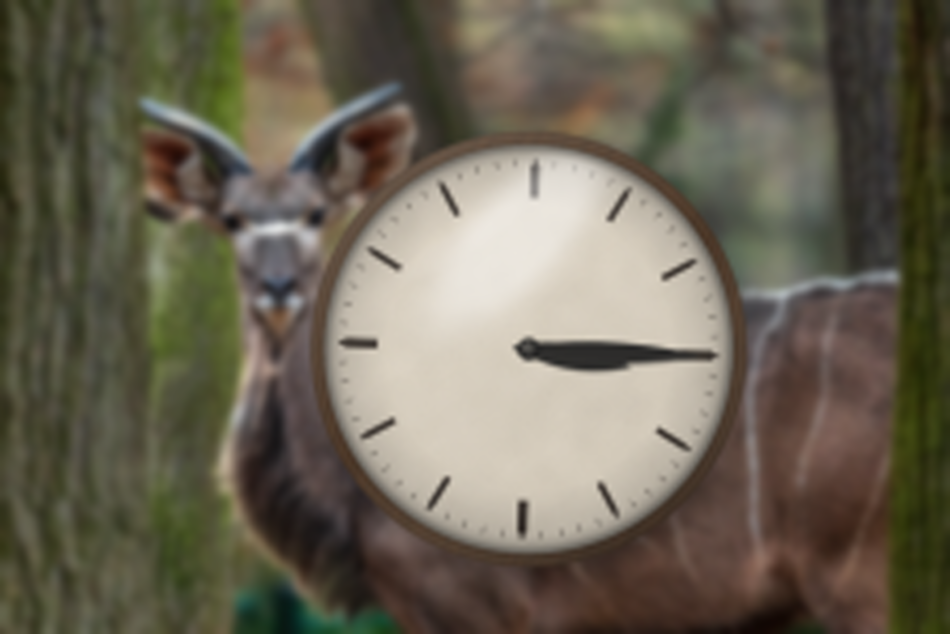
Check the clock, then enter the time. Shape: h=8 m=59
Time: h=3 m=15
